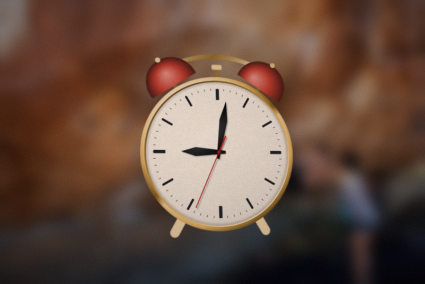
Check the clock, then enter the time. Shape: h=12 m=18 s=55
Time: h=9 m=1 s=34
